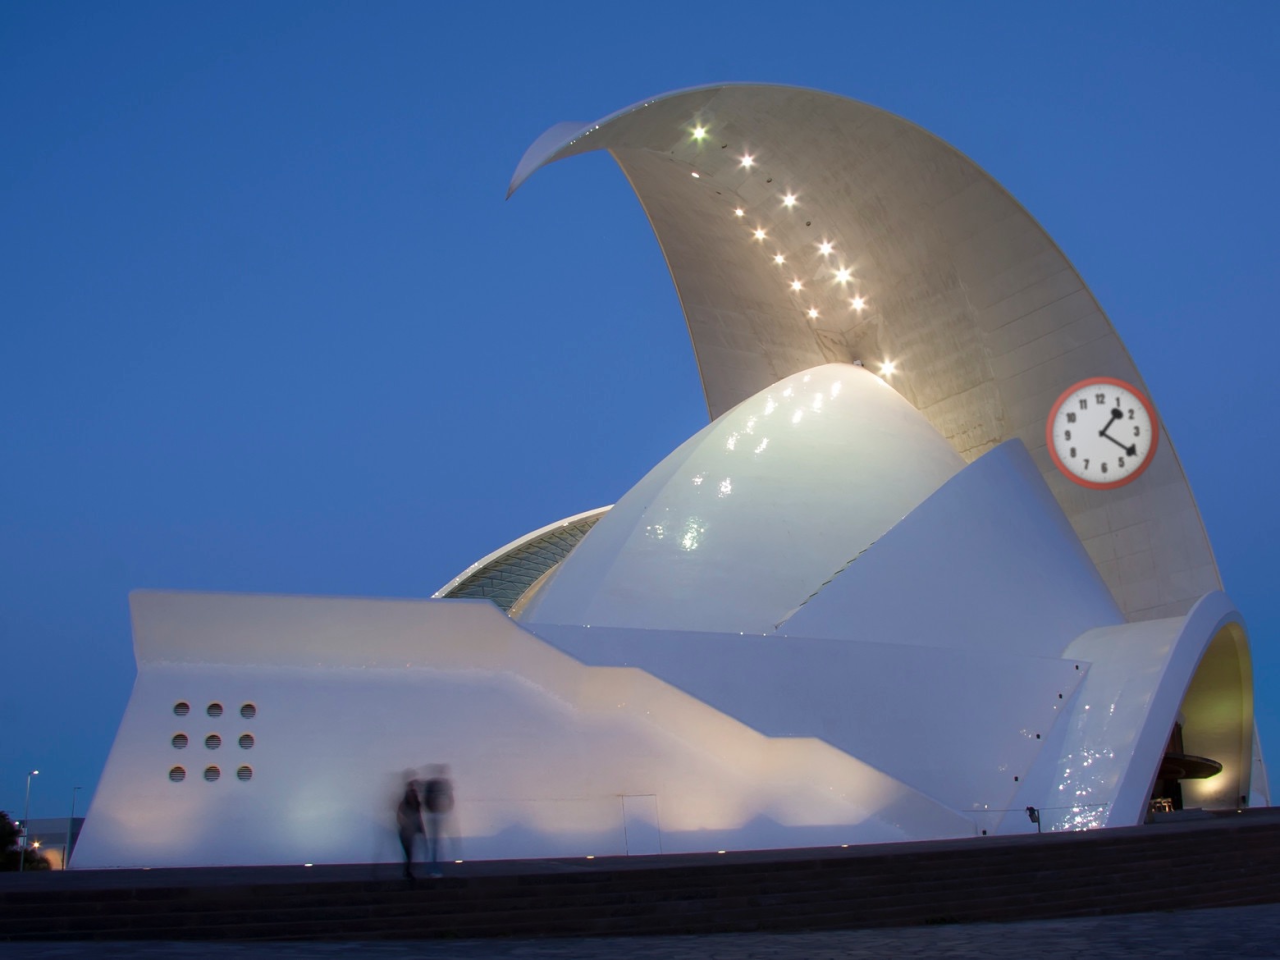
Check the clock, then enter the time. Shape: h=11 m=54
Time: h=1 m=21
